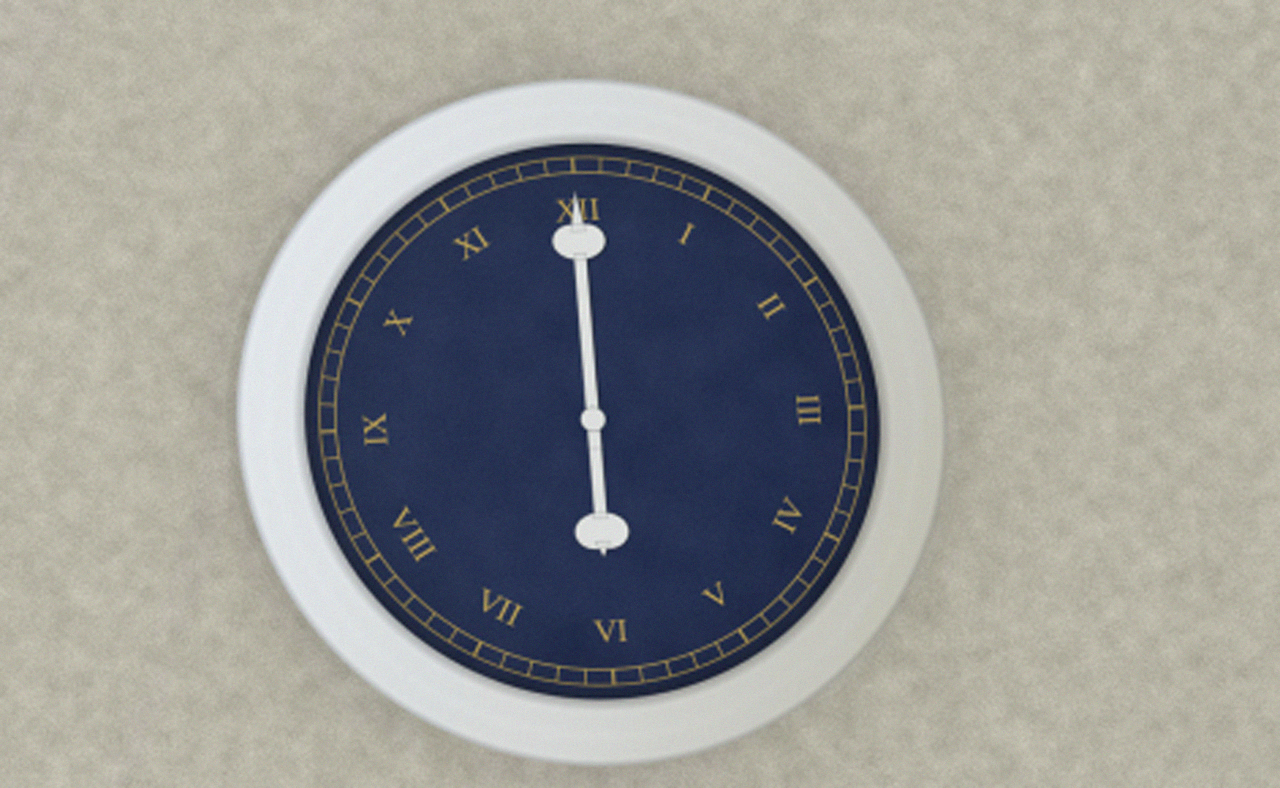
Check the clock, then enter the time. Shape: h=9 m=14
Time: h=6 m=0
